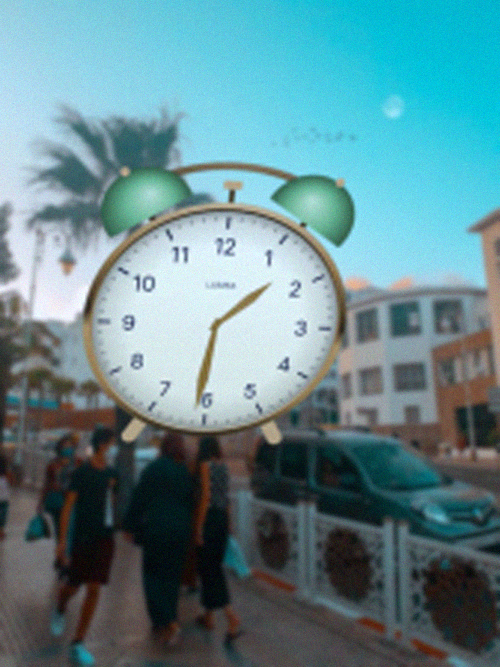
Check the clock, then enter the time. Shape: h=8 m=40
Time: h=1 m=31
